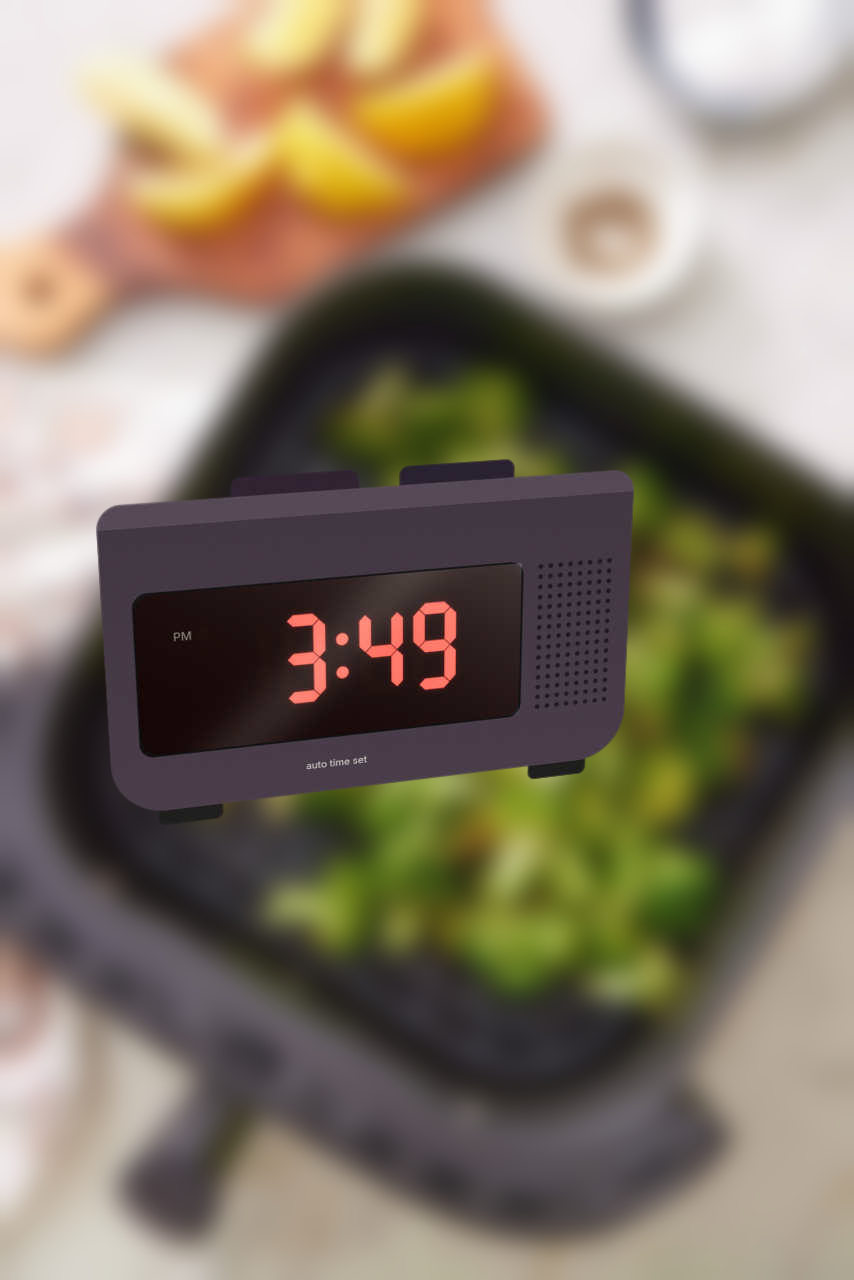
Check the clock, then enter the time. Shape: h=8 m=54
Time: h=3 m=49
